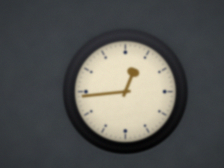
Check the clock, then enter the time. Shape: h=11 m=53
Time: h=12 m=44
